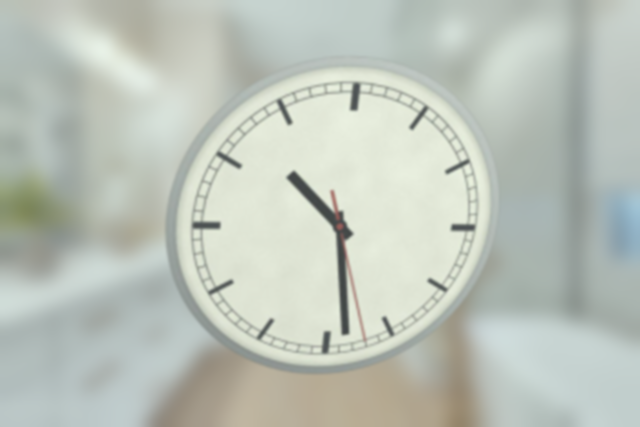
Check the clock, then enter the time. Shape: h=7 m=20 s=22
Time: h=10 m=28 s=27
